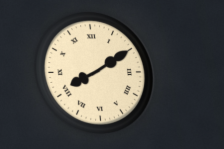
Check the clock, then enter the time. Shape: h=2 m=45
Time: h=8 m=10
